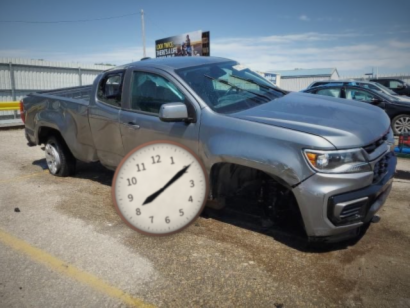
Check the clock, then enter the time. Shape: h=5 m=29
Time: h=8 m=10
